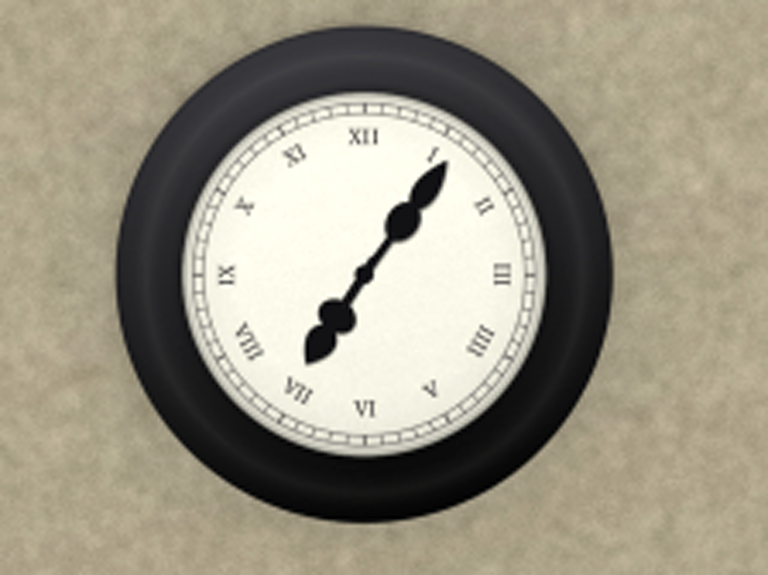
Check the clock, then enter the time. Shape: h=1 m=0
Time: h=7 m=6
